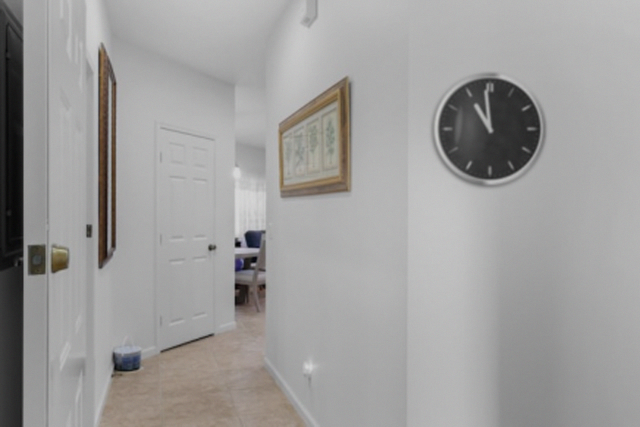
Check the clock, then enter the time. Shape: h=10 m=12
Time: h=10 m=59
